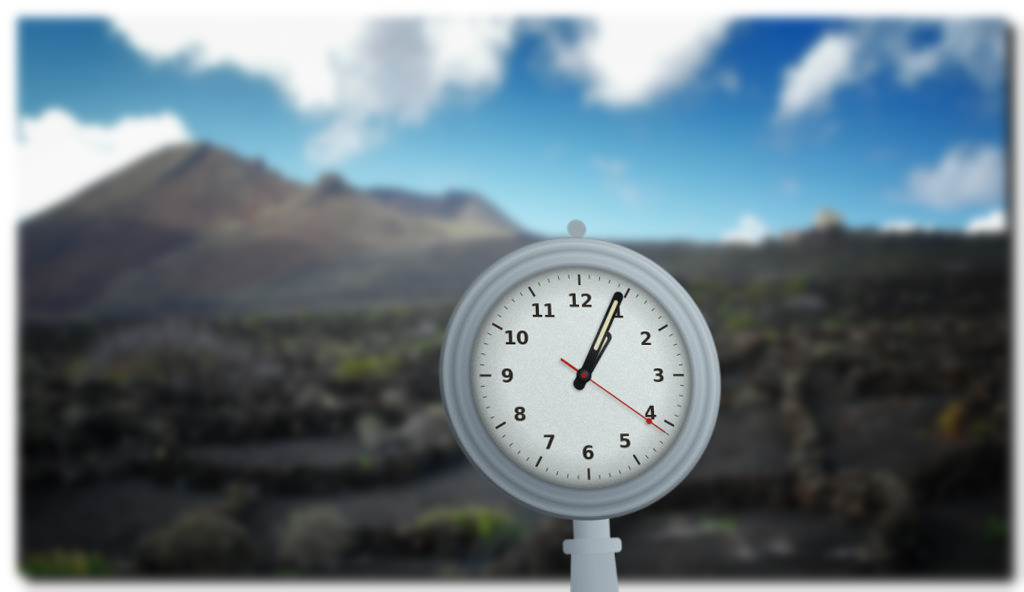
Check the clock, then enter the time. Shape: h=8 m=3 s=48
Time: h=1 m=4 s=21
